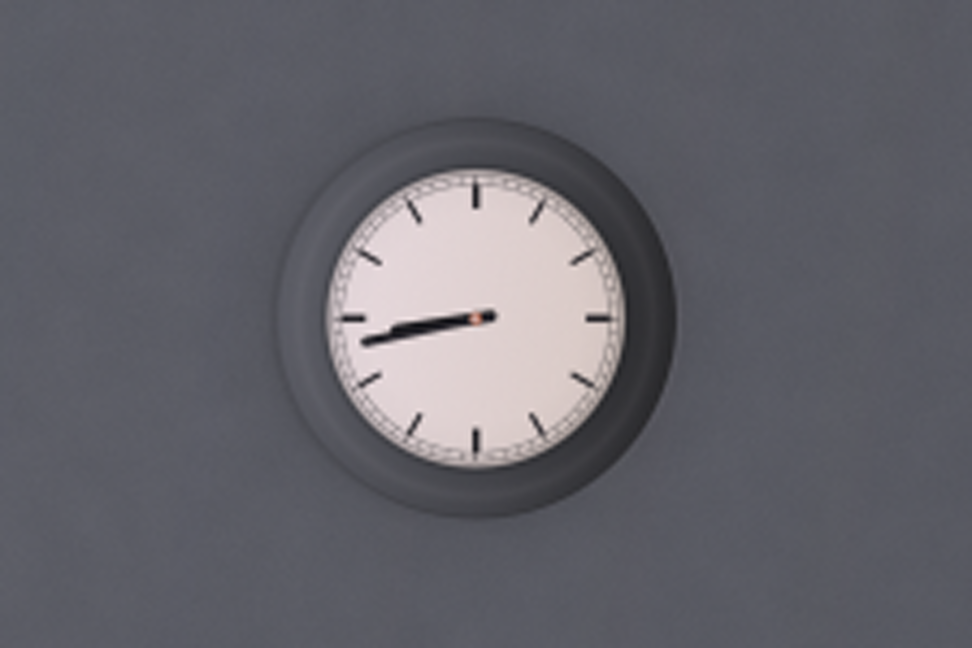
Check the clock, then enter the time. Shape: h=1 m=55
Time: h=8 m=43
